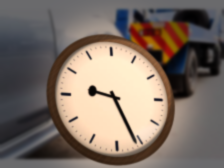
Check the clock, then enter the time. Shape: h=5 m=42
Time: h=9 m=26
